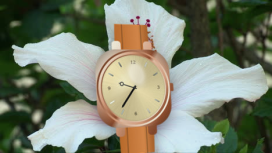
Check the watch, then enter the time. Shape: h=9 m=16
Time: h=9 m=36
